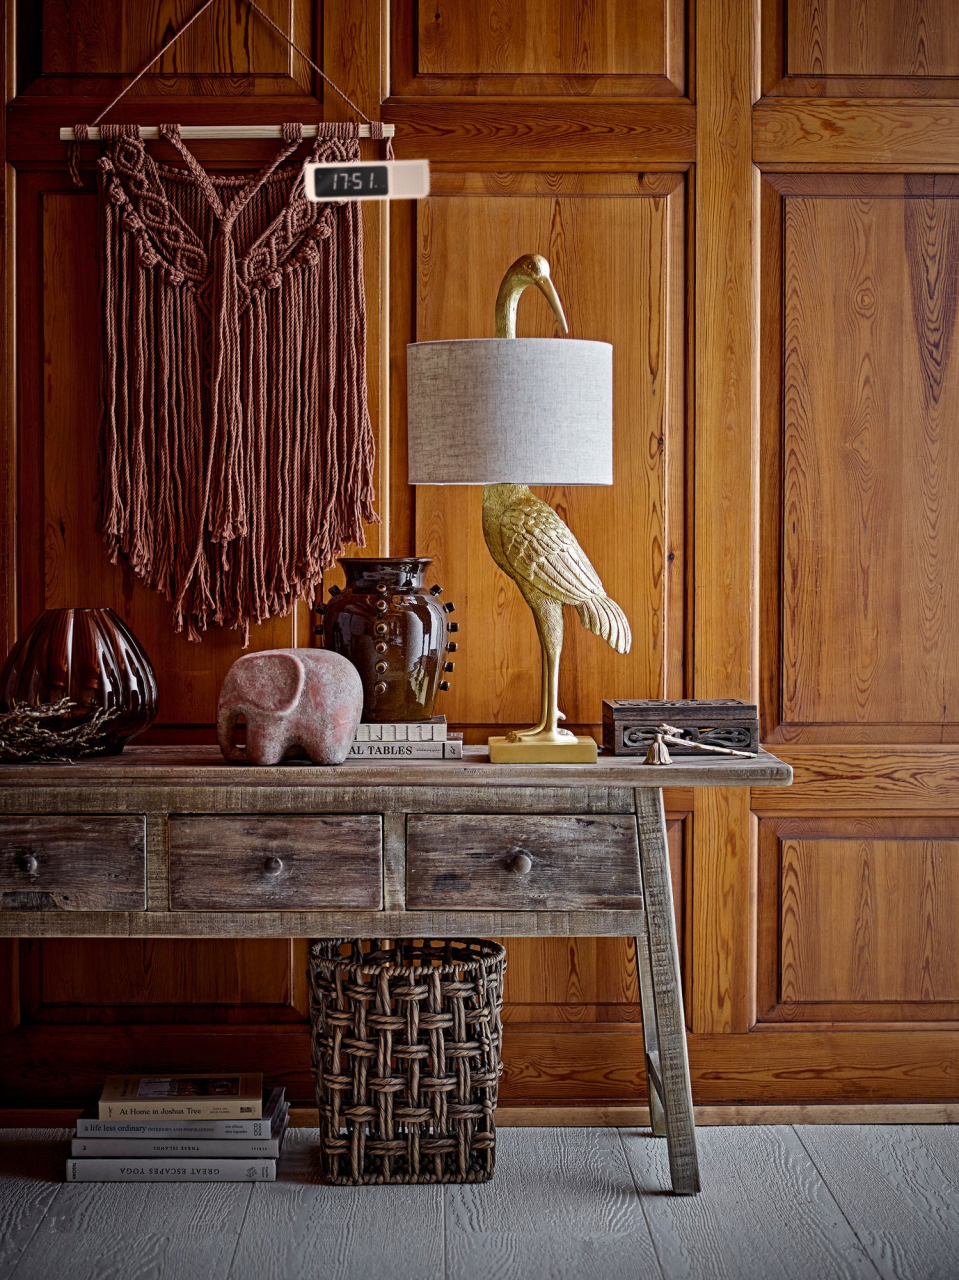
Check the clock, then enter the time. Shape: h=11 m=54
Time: h=17 m=51
